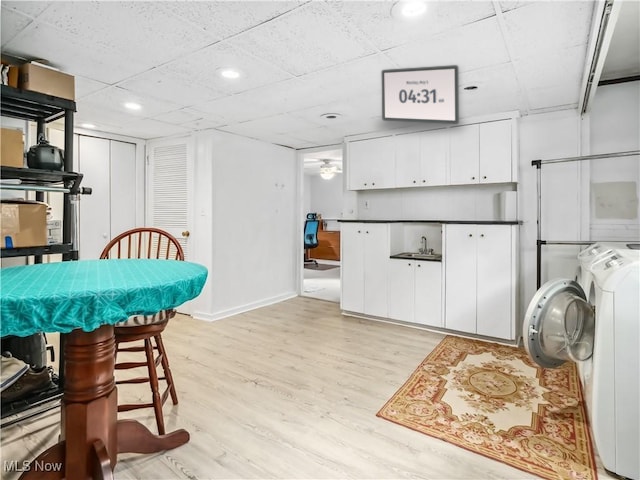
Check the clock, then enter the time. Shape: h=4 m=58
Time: h=4 m=31
